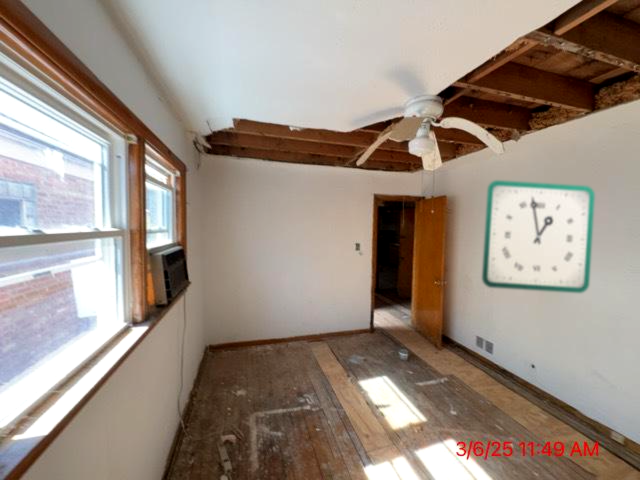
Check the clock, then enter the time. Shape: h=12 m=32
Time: h=12 m=58
